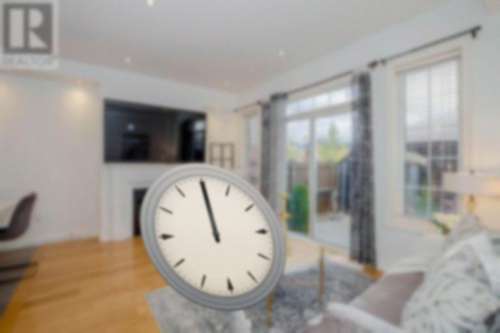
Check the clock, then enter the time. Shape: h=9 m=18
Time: h=12 m=0
